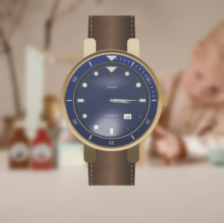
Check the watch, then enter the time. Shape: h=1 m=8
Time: h=3 m=15
